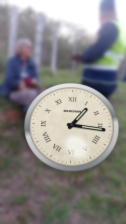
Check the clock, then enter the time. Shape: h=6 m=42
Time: h=1 m=16
